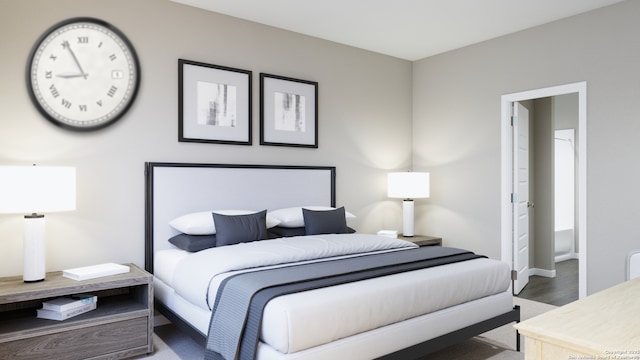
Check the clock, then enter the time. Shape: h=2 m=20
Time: h=8 m=55
